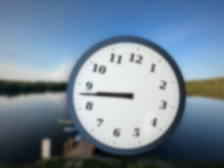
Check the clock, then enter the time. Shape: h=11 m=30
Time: h=8 m=43
